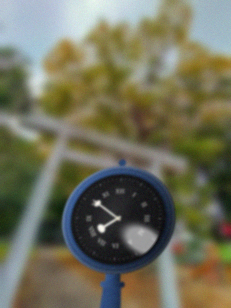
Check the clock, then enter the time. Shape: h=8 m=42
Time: h=7 m=51
